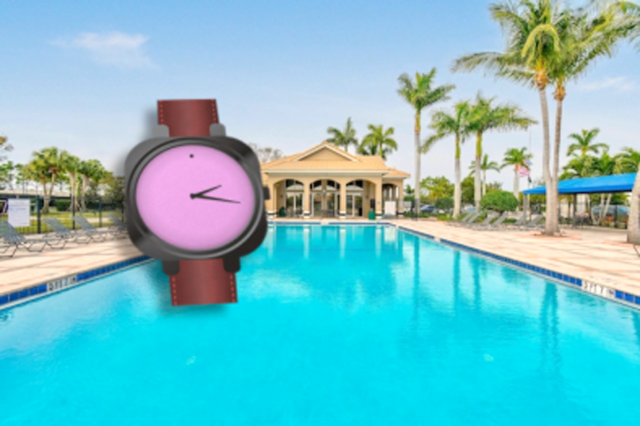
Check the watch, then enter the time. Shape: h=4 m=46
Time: h=2 m=17
